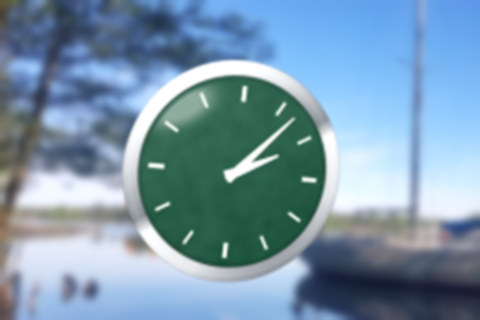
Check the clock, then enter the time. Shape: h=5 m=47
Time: h=2 m=7
